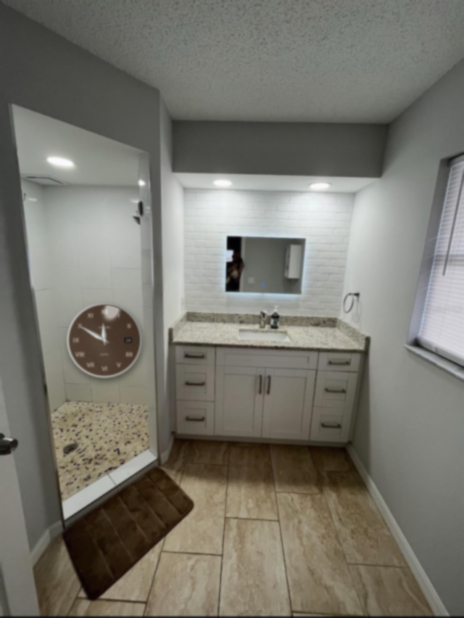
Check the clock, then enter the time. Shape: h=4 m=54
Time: h=11 m=50
